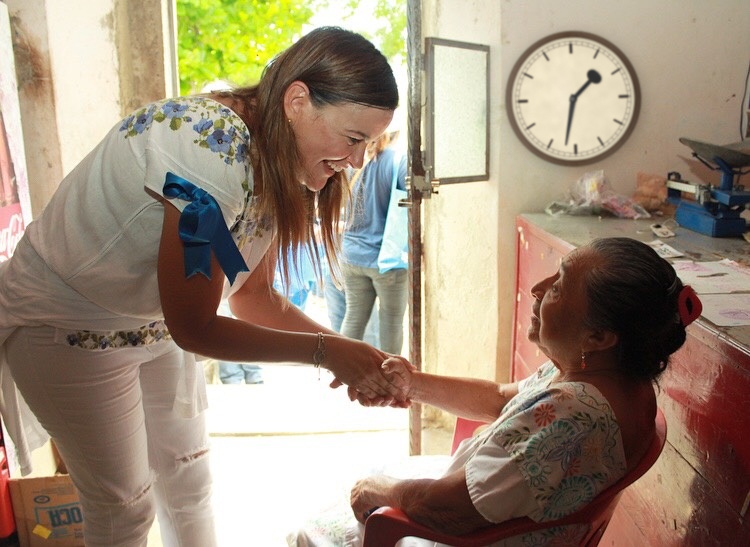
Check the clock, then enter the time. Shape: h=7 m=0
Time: h=1 m=32
